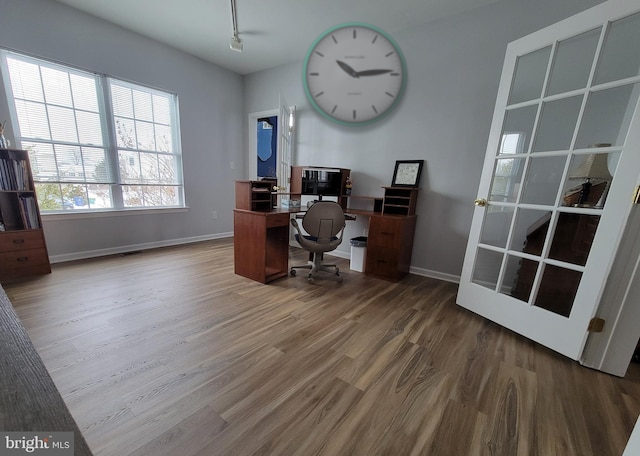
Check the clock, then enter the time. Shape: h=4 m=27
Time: h=10 m=14
